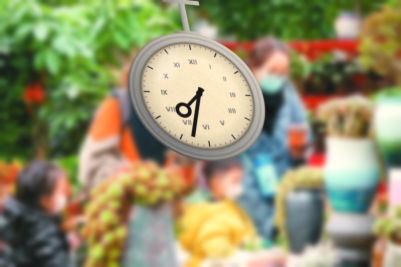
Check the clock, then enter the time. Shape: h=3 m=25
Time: h=7 m=33
